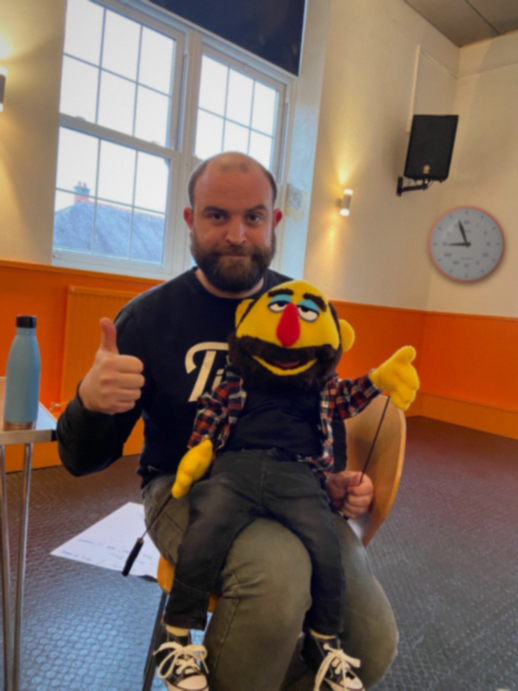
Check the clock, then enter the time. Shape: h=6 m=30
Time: h=8 m=57
